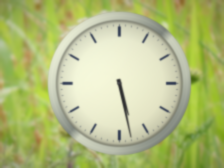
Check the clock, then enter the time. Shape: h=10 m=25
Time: h=5 m=28
